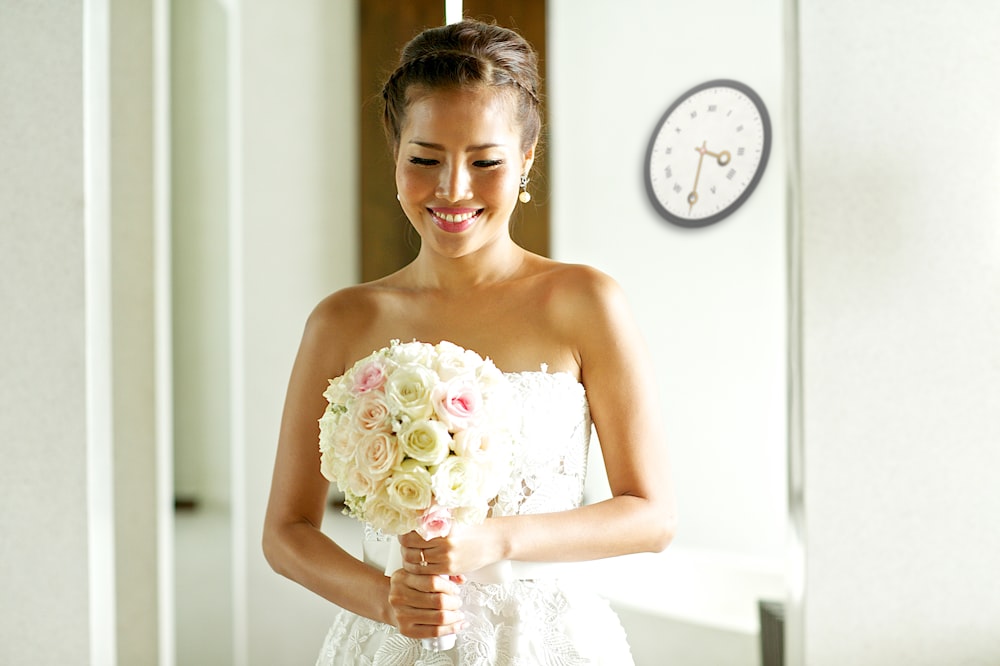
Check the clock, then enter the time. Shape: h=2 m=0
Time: h=3 m=30
